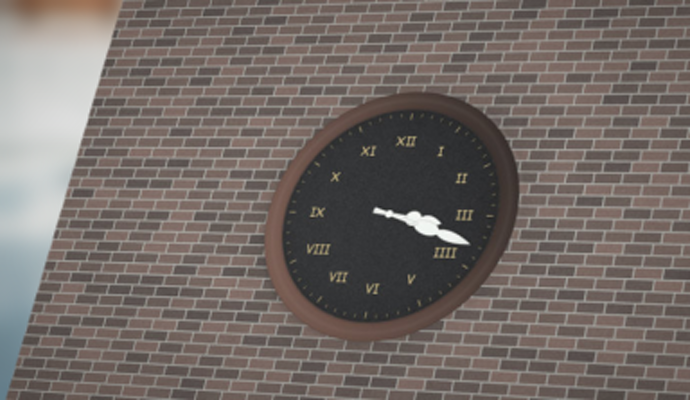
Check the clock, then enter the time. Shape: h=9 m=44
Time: h=3 m=18
